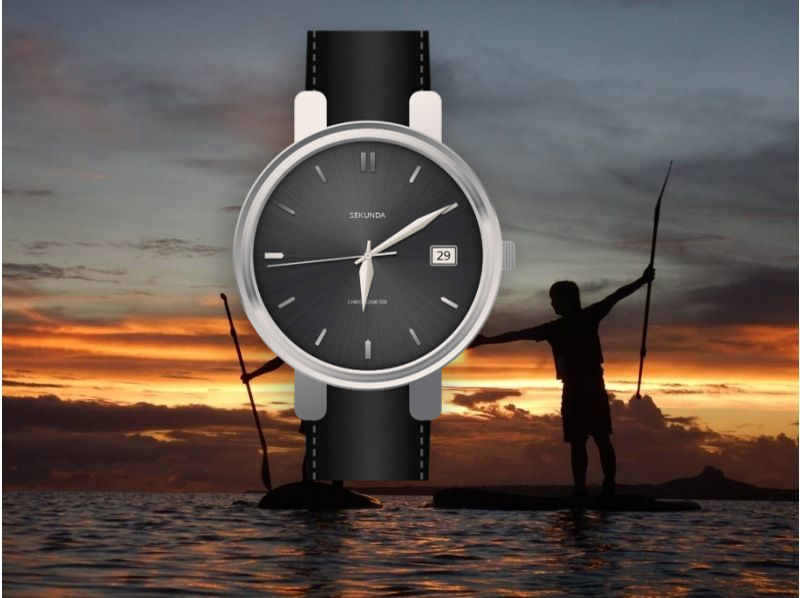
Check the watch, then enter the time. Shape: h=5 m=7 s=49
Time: h=6 m=9 s=44
